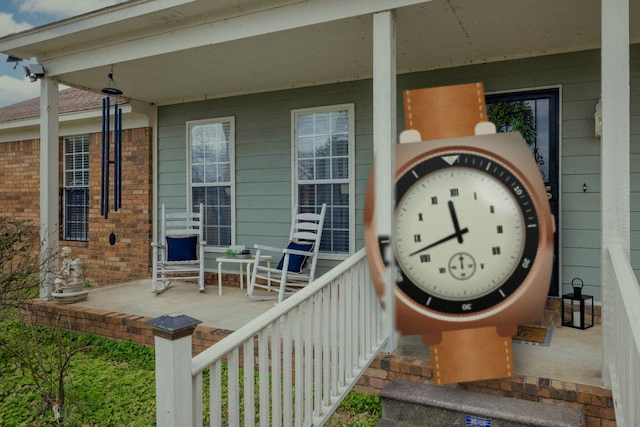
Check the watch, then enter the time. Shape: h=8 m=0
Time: h=11 m=42
